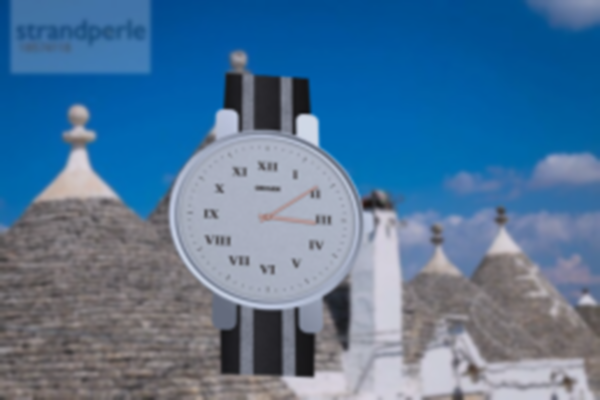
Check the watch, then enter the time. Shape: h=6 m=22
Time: h=3 m=9
